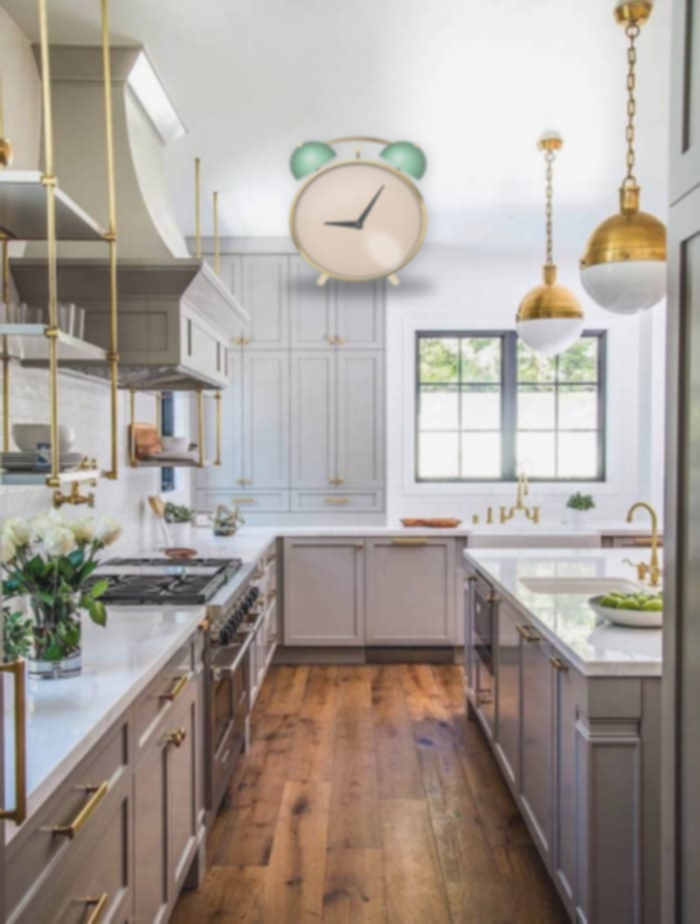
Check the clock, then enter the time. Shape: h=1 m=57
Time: h=9 m=5
